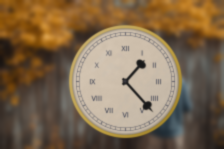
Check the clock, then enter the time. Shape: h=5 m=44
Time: h=1 m=23
